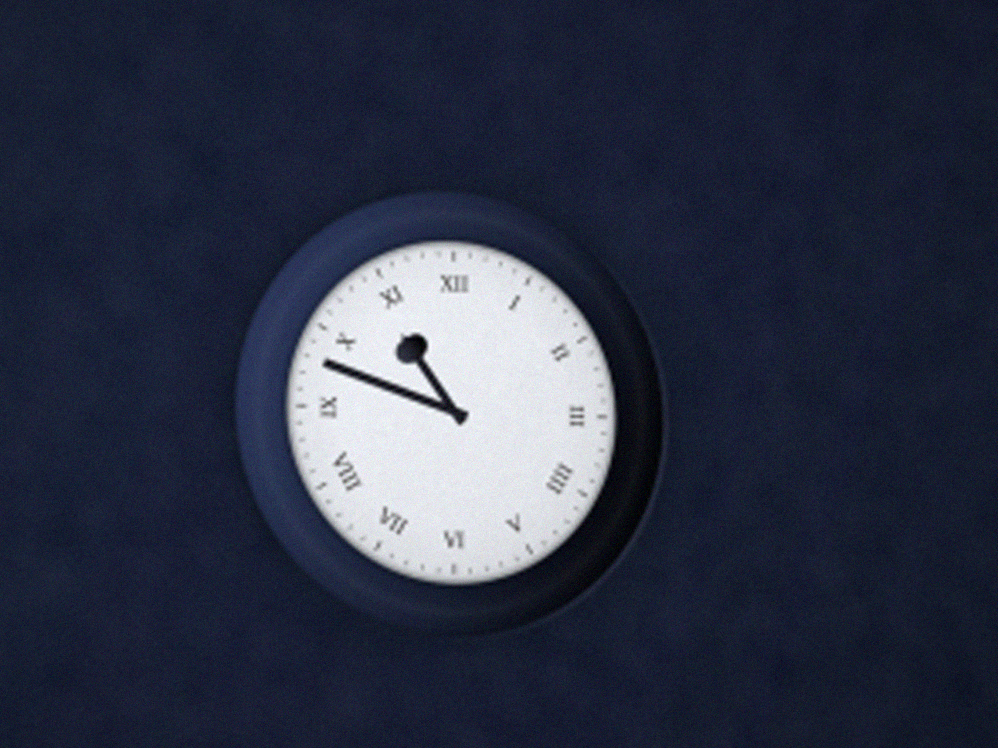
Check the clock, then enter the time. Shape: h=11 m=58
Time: h=10 m=48
